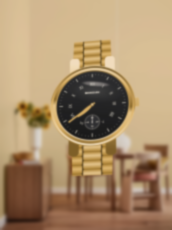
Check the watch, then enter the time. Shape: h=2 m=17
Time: h=7 m=39
